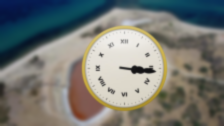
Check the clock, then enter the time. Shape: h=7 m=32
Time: h=3 m=16
